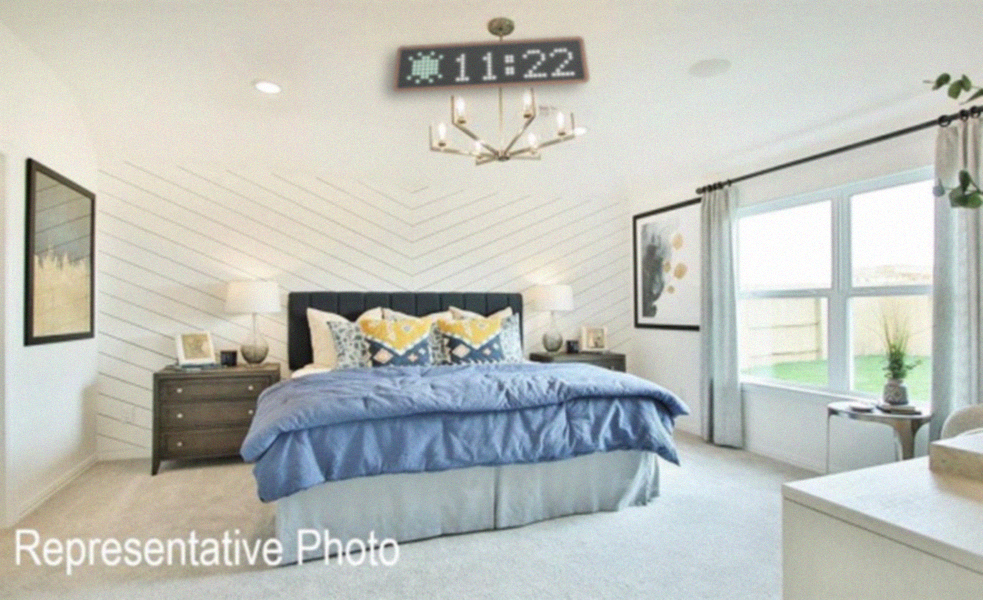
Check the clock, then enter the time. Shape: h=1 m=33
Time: h=11 m=22
